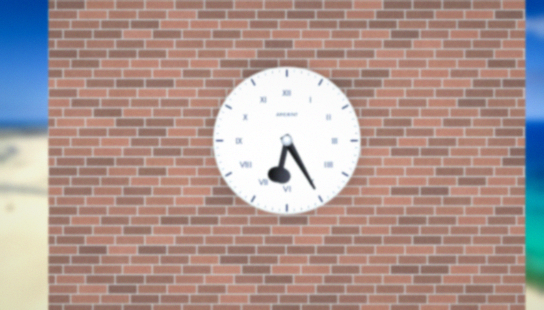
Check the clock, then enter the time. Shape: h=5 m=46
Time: h=6 m=25
